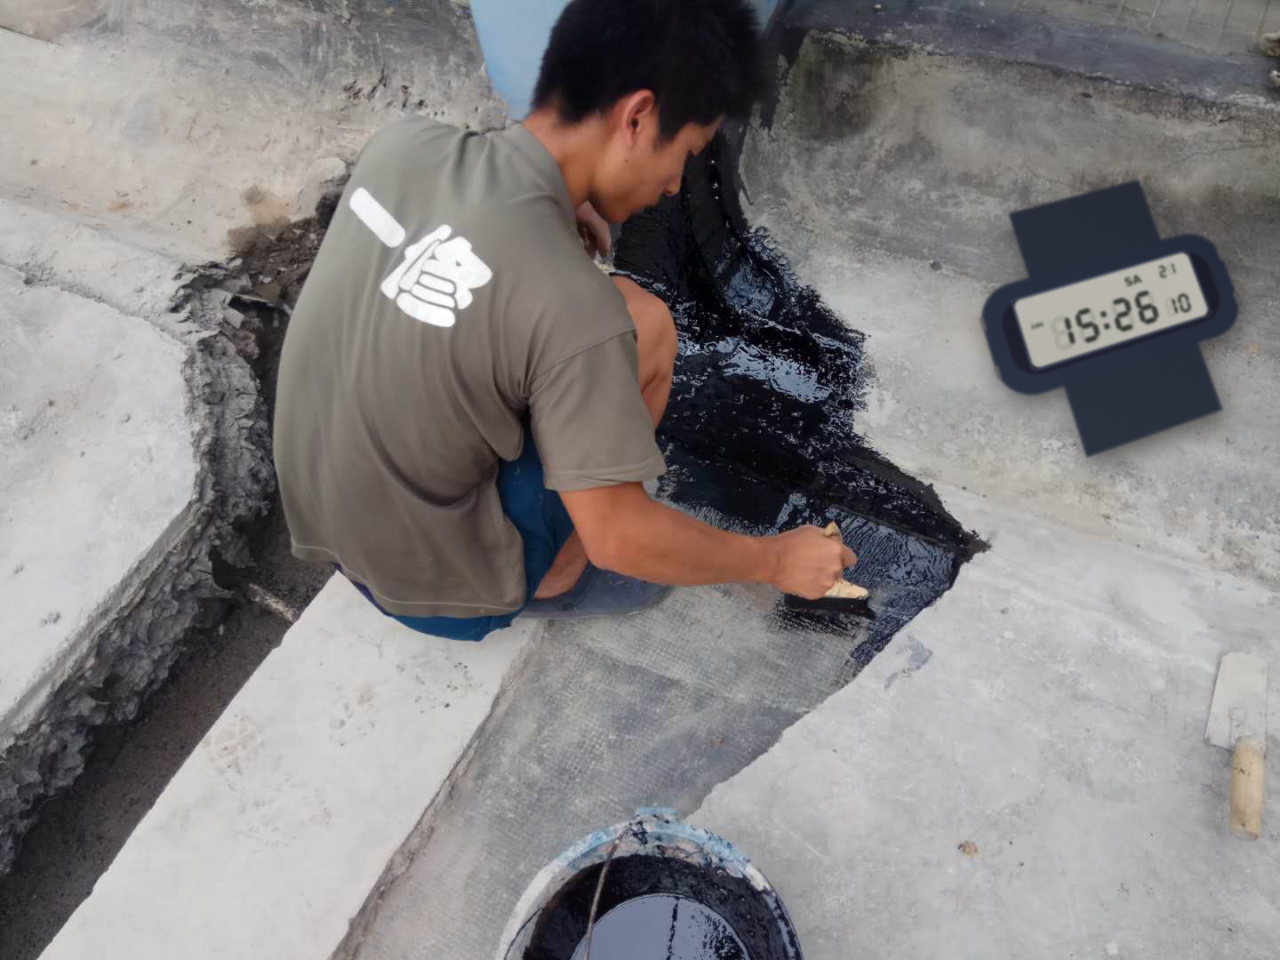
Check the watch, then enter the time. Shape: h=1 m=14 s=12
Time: h=15 m=26 s=10
